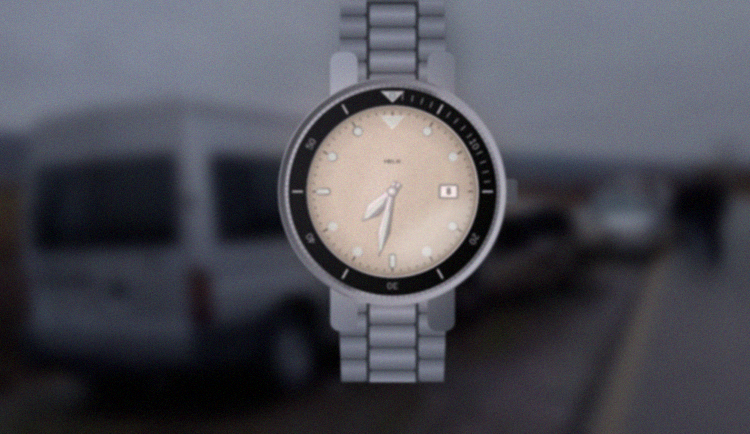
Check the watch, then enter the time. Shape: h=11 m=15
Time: h=7 m=32
